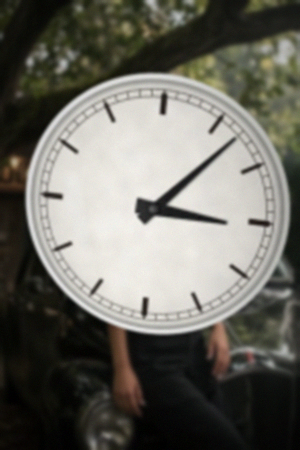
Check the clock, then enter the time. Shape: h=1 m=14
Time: h=3 m=7
